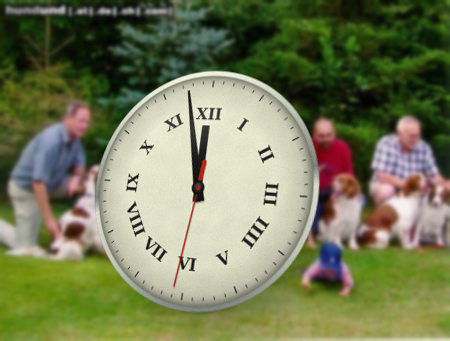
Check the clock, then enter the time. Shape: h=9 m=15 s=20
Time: h=11 m=57 s=31
